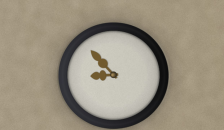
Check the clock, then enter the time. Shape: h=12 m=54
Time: h=8 m=53
